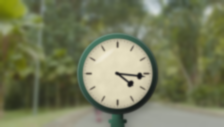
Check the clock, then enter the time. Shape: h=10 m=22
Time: h=4 m=16
